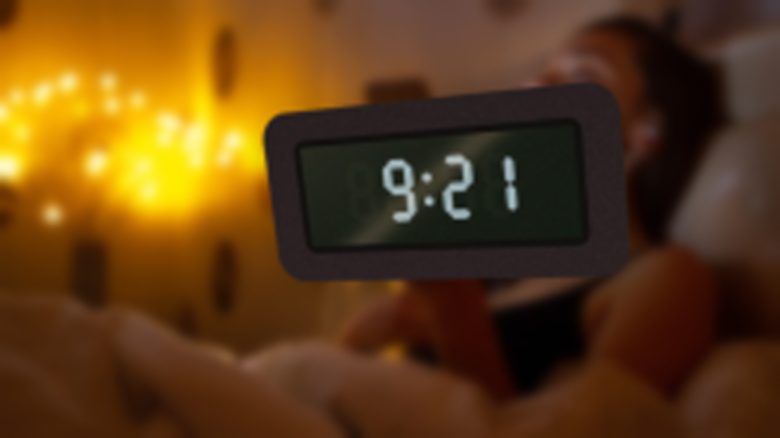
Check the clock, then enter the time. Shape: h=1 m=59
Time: h=9 m=21
